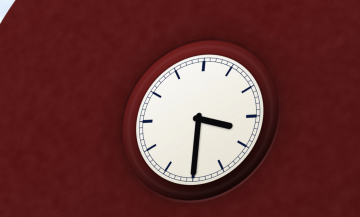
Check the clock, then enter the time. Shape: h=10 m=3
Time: h=3 m=30
